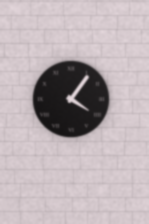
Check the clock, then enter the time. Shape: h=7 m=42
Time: h=4 m=6
